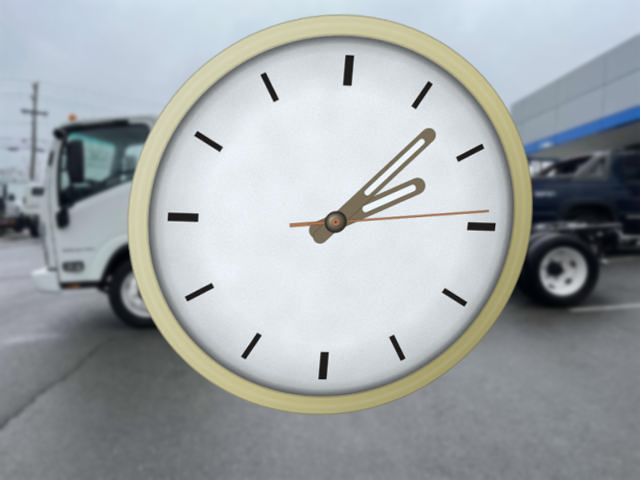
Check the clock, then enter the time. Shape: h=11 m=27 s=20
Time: h=2 m=7 s=14
